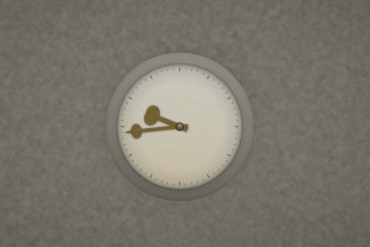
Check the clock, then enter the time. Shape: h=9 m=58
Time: h=9 m=44
